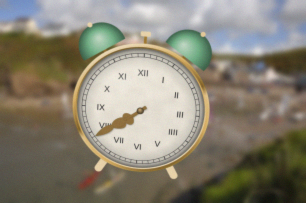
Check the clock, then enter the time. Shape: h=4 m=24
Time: h=7 m=39
